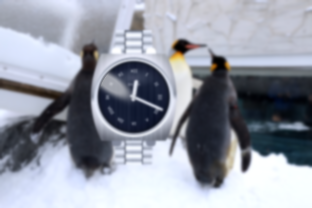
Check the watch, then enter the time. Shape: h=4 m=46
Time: h=12 m=19
